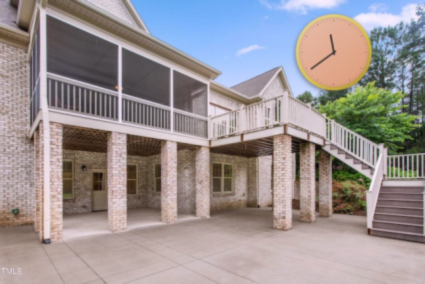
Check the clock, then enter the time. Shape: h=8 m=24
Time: h=11 m=39
